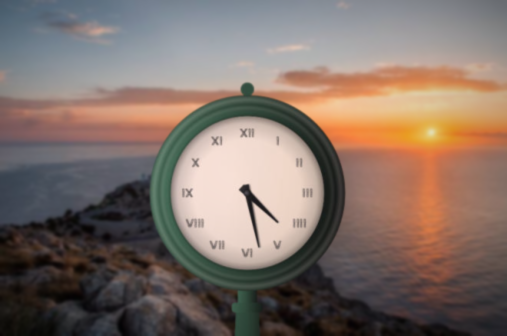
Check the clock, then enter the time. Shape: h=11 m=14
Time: h=4 m=28
